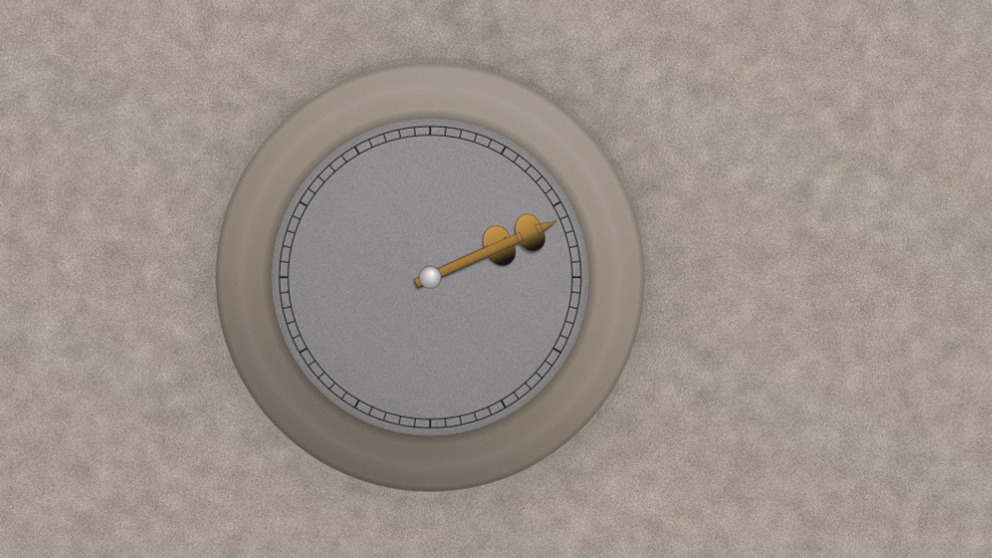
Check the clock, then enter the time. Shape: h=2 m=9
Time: h=2 m=11
